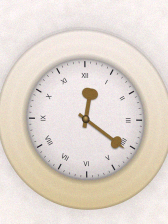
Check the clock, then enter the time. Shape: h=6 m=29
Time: h=12 m=21
